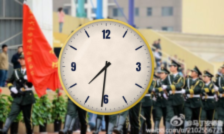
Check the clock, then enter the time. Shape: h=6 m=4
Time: h=7 m=31
